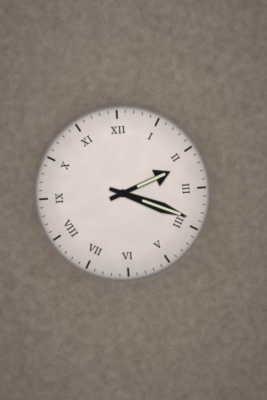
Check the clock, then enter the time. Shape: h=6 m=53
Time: h=2 m=19
